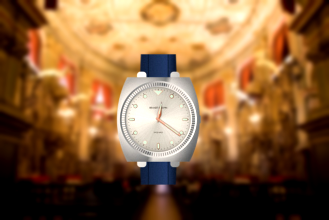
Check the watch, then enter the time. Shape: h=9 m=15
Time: h=12 m=21
